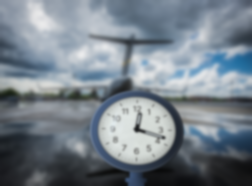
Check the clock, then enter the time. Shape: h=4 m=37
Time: h=12 m=18
